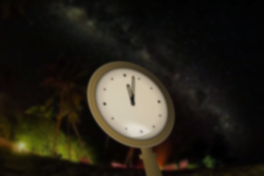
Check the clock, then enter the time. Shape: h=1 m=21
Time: h=12 m=3
